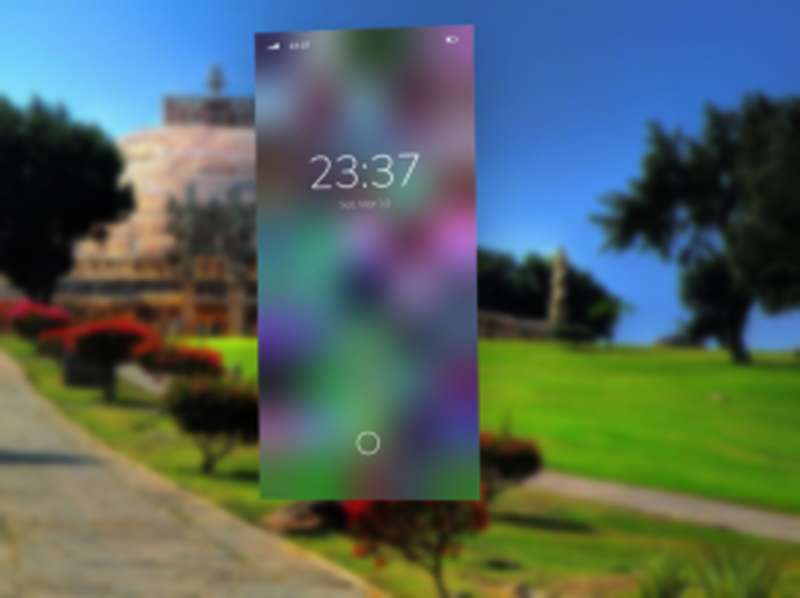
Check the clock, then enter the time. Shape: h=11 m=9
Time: h=23 m=37
